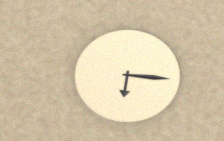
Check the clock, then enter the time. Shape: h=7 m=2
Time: h=6 m=16
